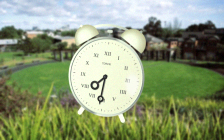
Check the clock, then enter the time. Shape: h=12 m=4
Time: h=7 m=31
